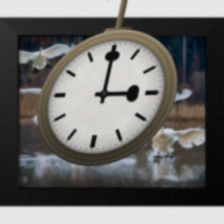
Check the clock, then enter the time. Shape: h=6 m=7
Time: h=3 m=0
